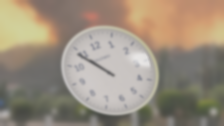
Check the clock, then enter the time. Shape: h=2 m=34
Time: h=10 m=54
